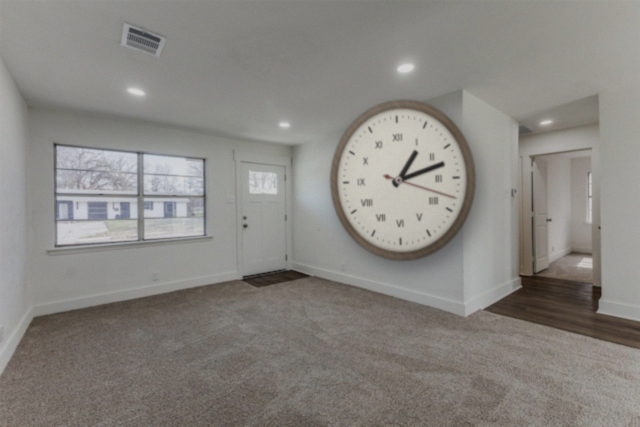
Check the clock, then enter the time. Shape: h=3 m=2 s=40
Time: h=1 m=12 s=18
